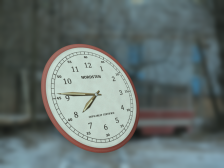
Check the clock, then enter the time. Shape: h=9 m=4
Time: h=7 m=46
